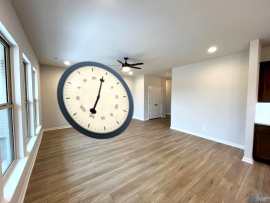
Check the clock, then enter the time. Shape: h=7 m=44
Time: h=7 m=4
